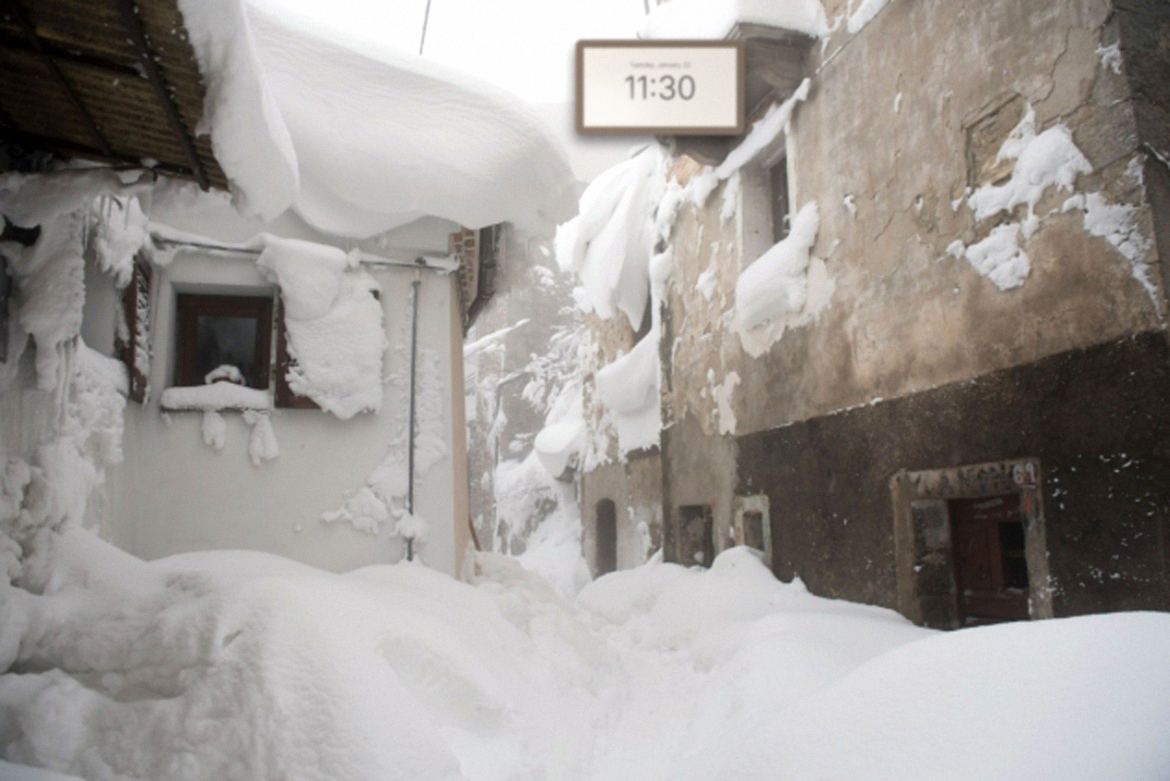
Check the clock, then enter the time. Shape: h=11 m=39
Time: h=11 m=30
